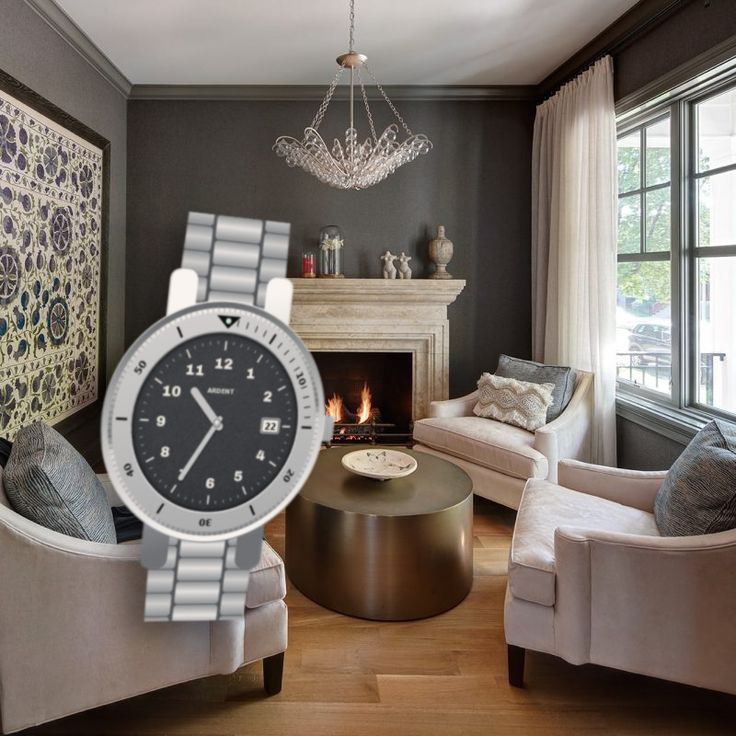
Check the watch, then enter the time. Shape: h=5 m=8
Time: h=10 m=35
